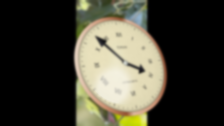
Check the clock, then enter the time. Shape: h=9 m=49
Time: h=3 m=53
